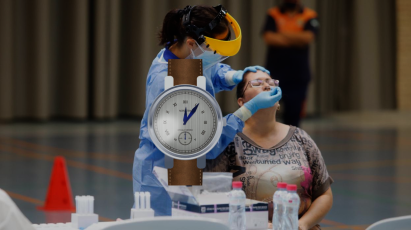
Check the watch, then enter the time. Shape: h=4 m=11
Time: h=12 m=6
